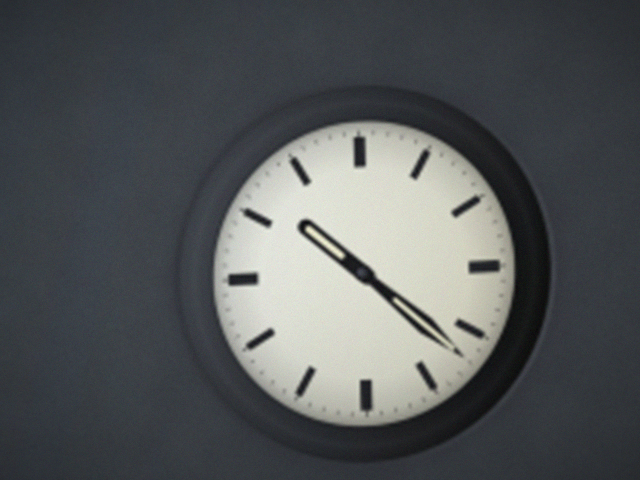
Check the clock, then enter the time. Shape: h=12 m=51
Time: h=10 m=22
